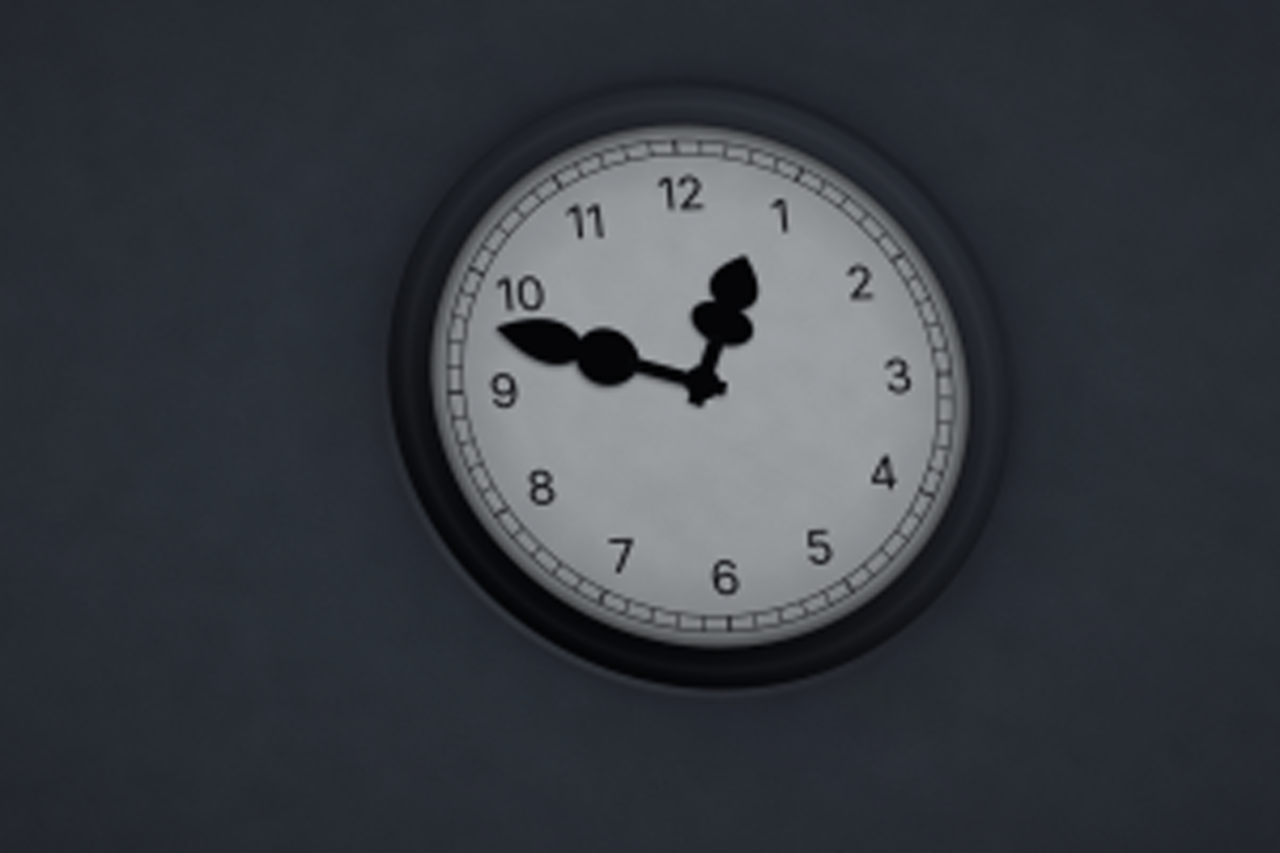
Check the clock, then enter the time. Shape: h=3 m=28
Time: h=12 m=48
